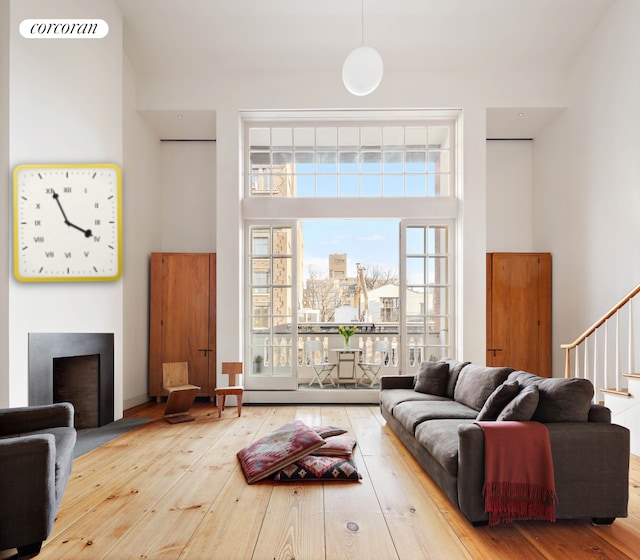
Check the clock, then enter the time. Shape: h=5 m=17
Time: h=3 m=56
